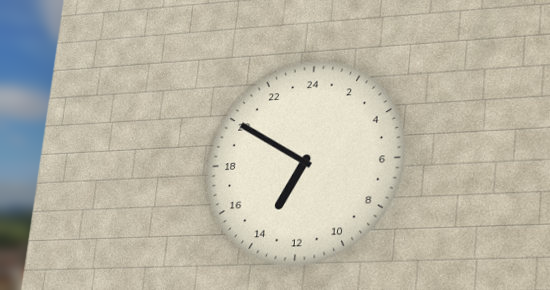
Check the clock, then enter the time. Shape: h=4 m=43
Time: h=13 m=50
